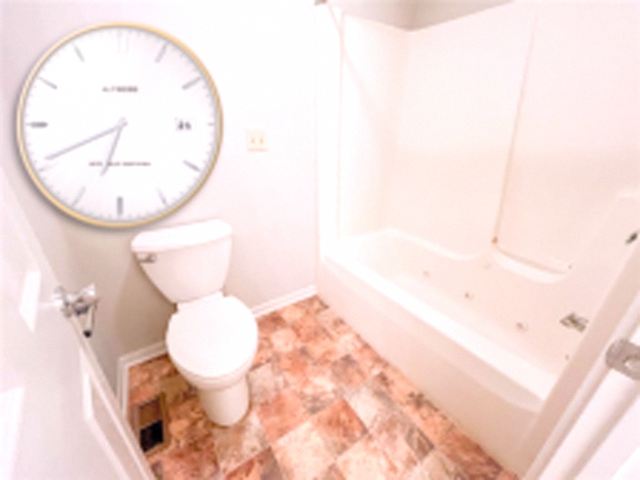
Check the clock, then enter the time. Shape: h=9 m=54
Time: h=6 m=41
